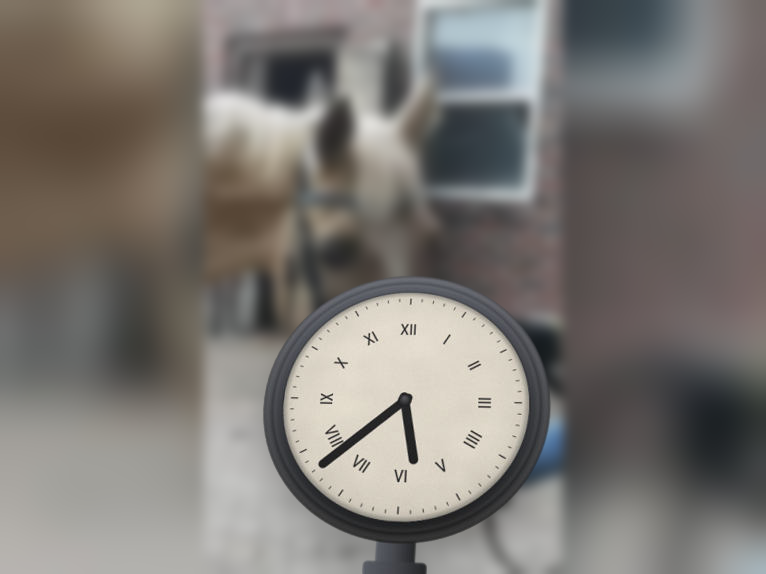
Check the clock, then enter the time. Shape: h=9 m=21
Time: h=5 m=38
